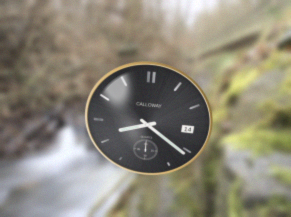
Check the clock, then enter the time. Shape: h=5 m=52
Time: h=8 m=21
